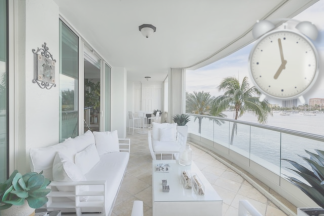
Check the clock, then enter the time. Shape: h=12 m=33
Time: h=6 m=58
